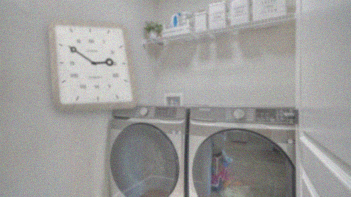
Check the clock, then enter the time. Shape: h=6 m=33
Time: h=2 m=51
